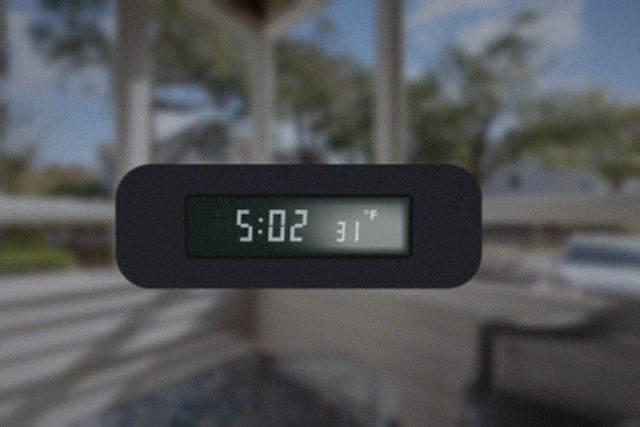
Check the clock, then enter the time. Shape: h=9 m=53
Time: h=5 m=2
